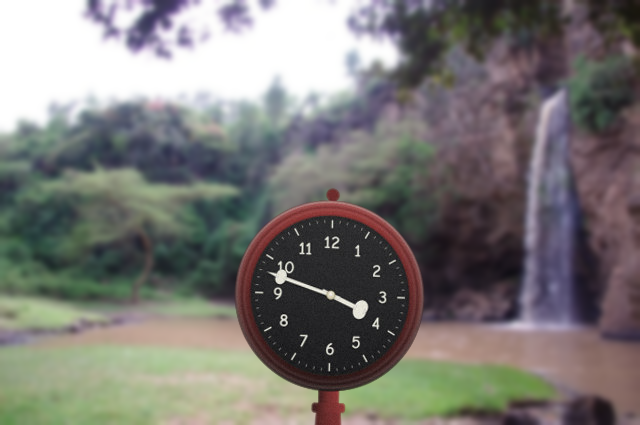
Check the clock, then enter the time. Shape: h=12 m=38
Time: h=3 m=48
